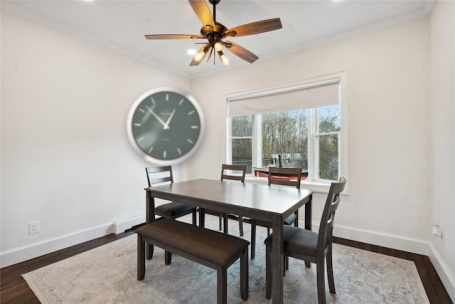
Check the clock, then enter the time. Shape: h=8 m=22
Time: h=12 m=52
